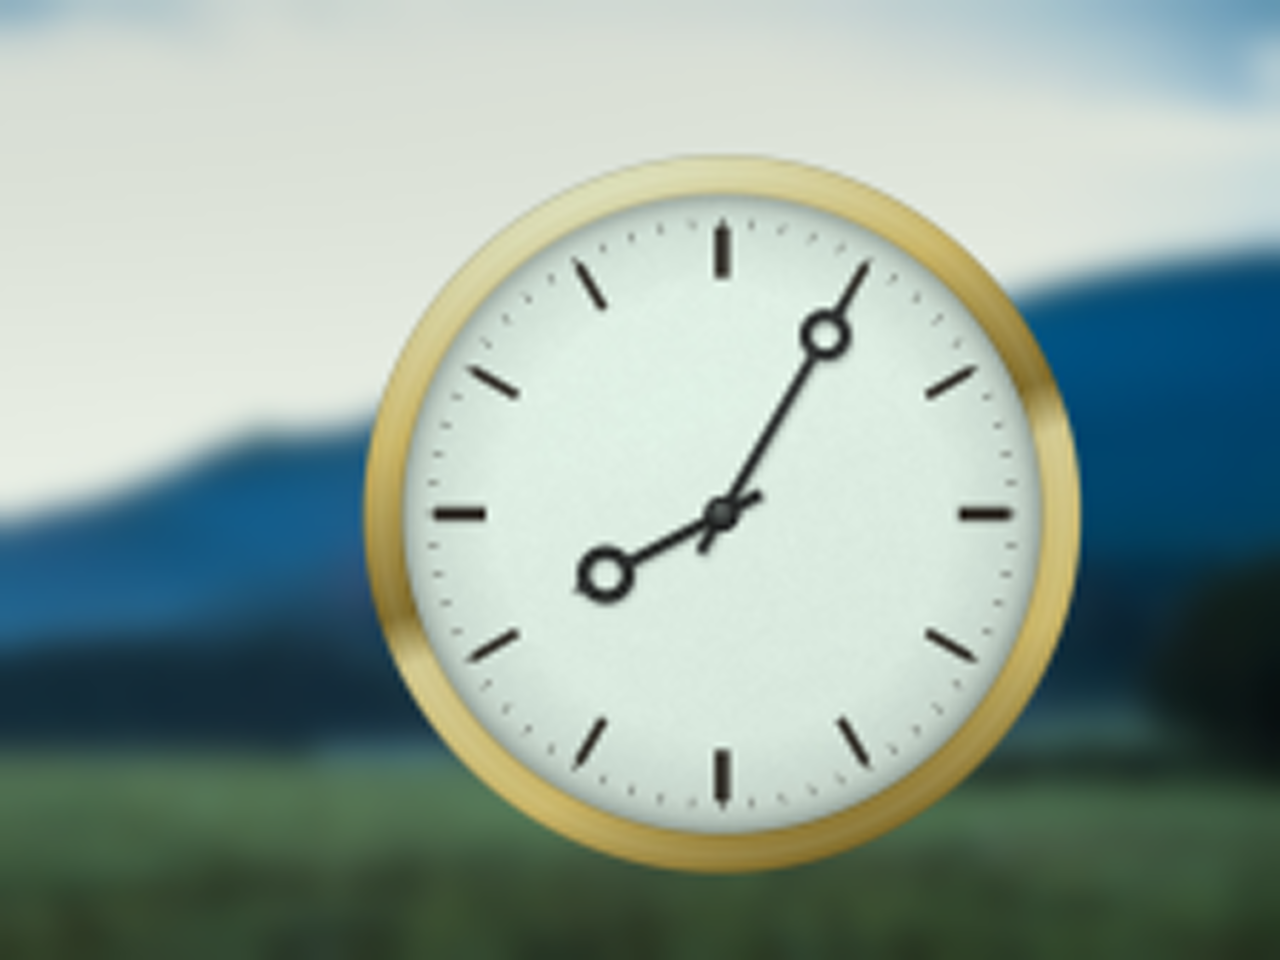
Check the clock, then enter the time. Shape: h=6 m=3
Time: h=8 m=5
